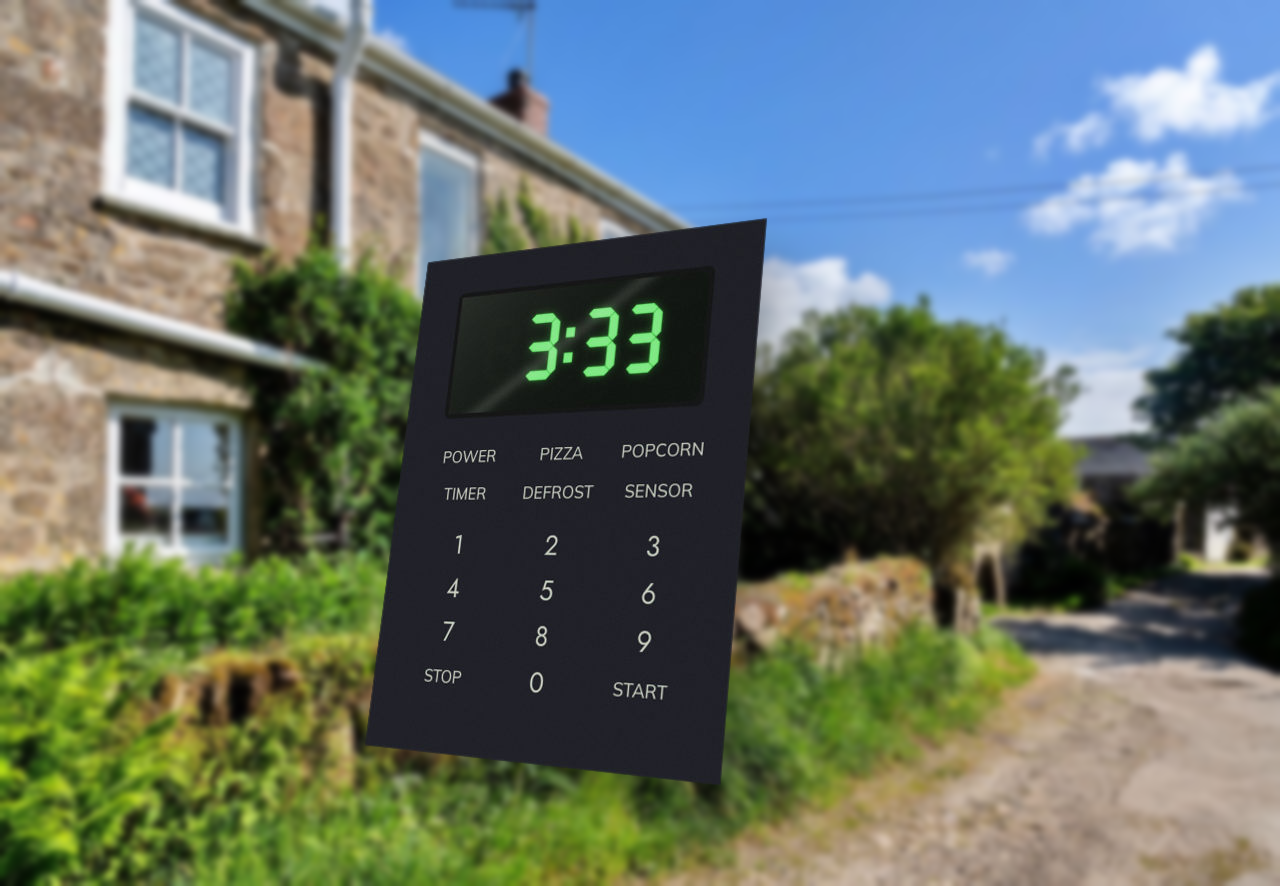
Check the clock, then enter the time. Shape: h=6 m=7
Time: h=3 m=33
